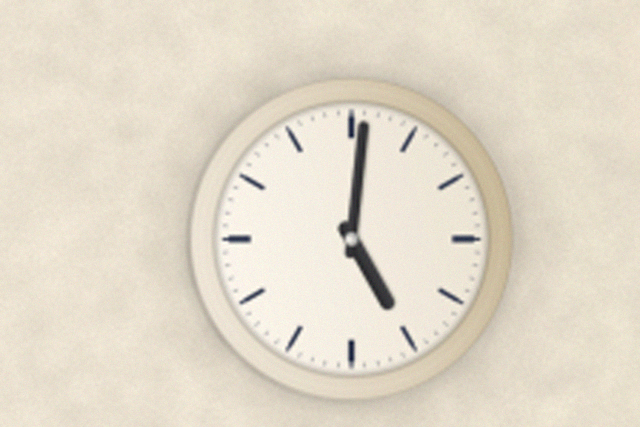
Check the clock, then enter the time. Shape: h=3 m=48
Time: h=5 m=1
